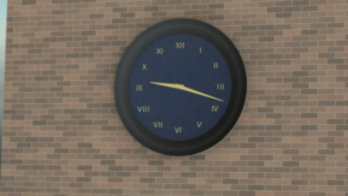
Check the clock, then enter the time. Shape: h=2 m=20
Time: h=9 m=18
